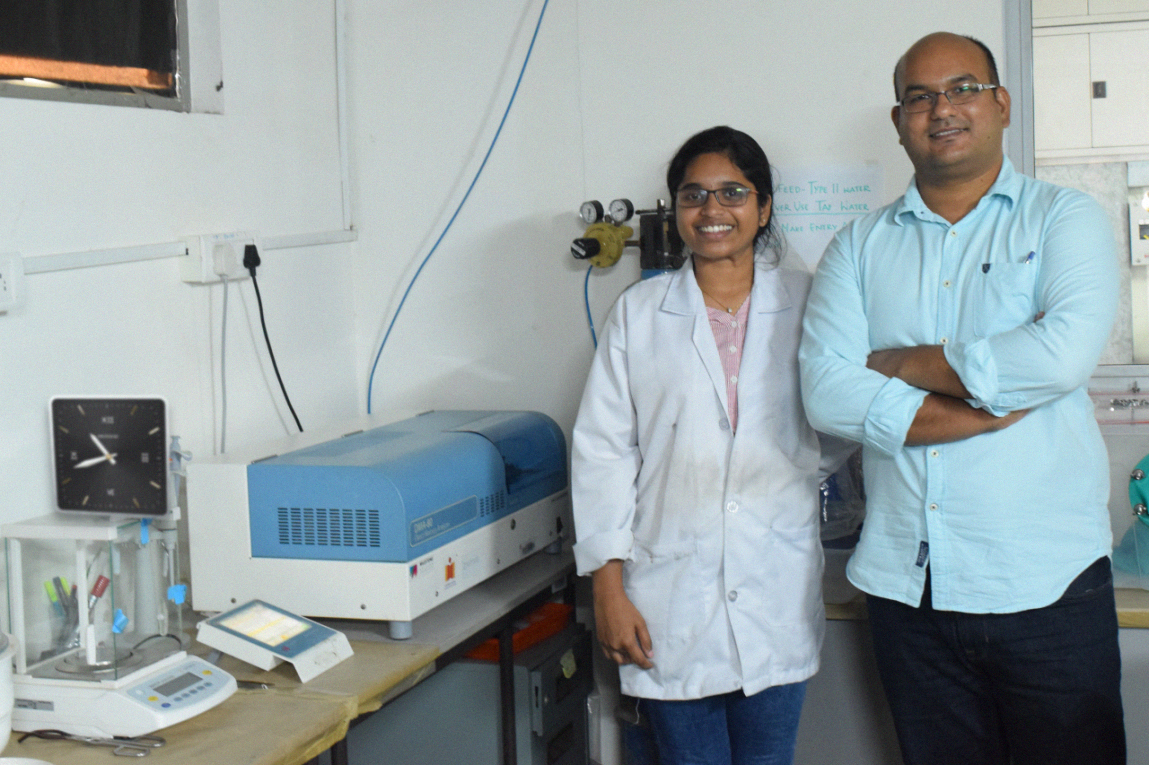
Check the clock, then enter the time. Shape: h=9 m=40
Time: h=10 m=42
